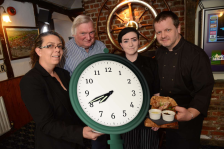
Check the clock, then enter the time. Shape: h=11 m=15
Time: h=7 m=41
